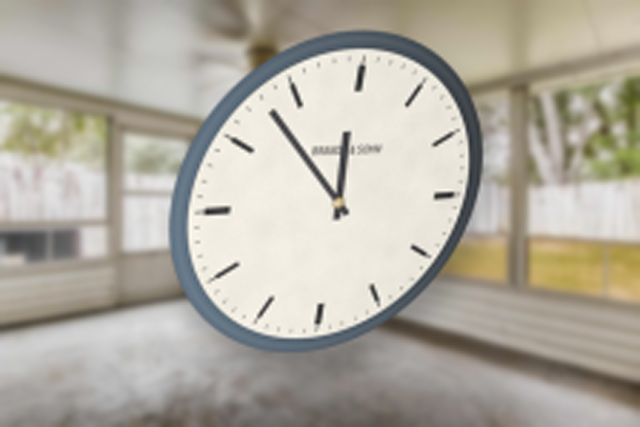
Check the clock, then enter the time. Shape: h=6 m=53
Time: h=11 m=53
